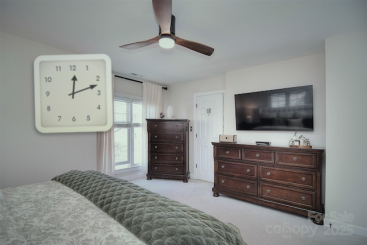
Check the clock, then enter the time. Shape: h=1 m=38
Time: h=12 m=12
